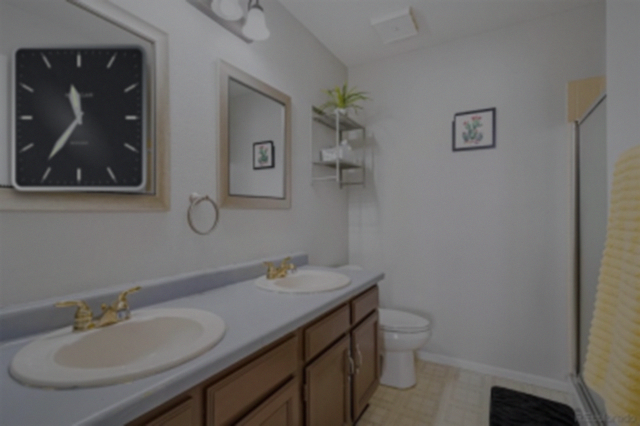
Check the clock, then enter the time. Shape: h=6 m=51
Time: h=11 m=36
